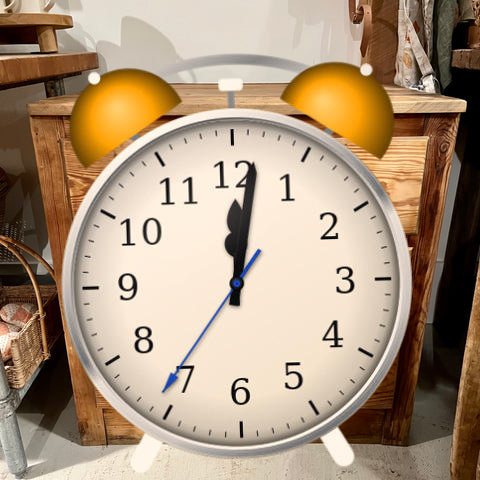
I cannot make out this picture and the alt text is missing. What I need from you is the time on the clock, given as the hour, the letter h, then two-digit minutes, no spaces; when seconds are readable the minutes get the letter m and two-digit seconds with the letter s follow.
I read 12h01m36s
